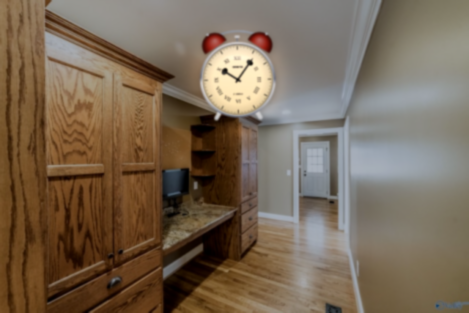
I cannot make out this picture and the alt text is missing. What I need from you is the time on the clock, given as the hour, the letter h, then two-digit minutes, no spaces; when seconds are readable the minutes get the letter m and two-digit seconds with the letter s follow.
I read 10h06
